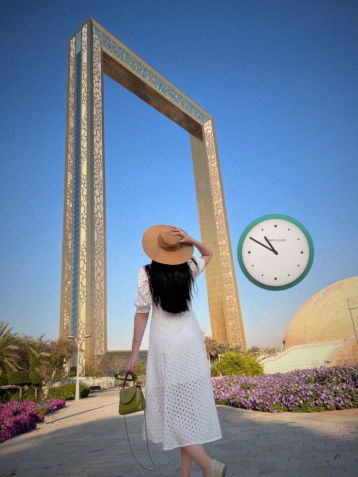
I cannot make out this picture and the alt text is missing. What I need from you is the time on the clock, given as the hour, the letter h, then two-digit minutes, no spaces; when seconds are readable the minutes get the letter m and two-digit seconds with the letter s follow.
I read 10h50
